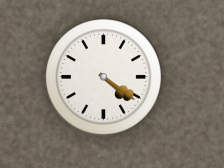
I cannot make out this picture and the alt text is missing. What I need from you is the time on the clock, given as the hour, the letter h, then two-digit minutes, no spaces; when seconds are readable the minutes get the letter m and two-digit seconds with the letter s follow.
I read 4h21
